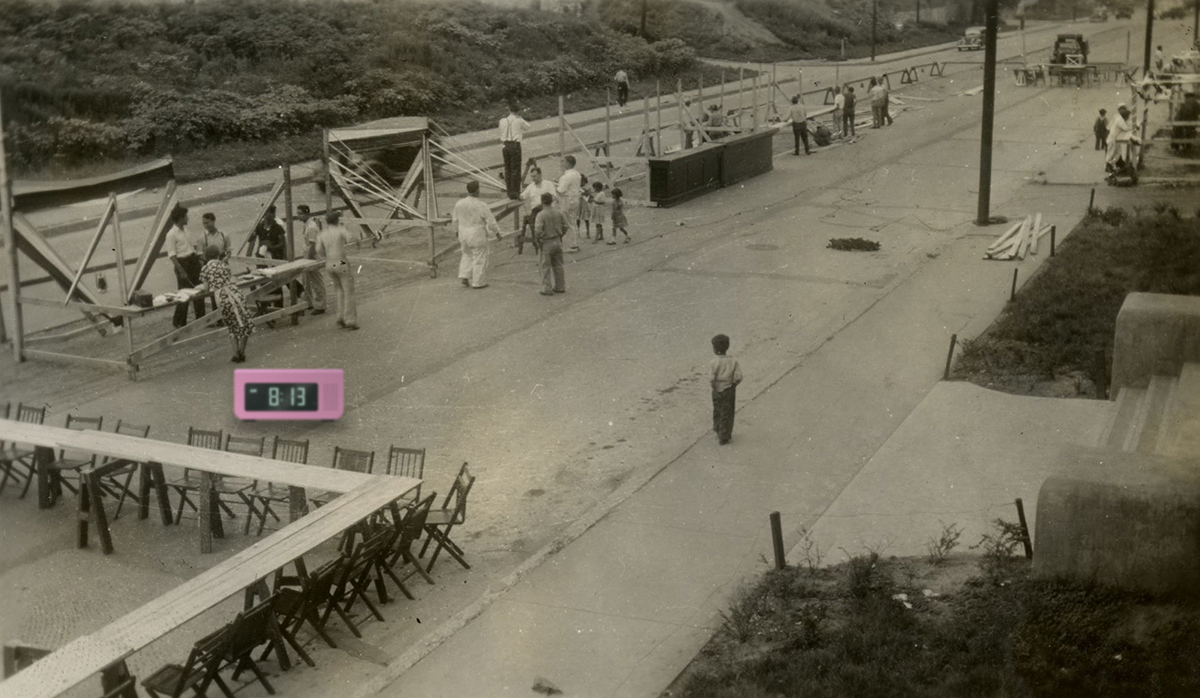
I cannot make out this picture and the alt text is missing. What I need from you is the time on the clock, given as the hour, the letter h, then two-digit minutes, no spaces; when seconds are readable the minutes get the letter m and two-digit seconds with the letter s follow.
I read 8h13
